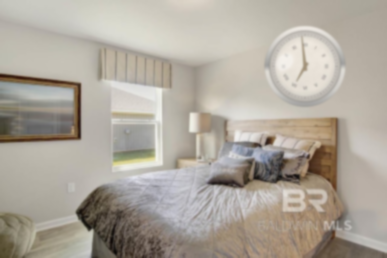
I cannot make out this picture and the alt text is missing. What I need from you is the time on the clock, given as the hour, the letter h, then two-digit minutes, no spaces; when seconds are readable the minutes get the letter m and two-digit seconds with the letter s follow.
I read 6h59
